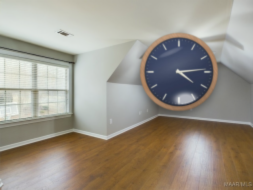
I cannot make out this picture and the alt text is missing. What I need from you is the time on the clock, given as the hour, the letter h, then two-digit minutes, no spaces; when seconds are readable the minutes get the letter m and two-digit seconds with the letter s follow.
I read 4h14
